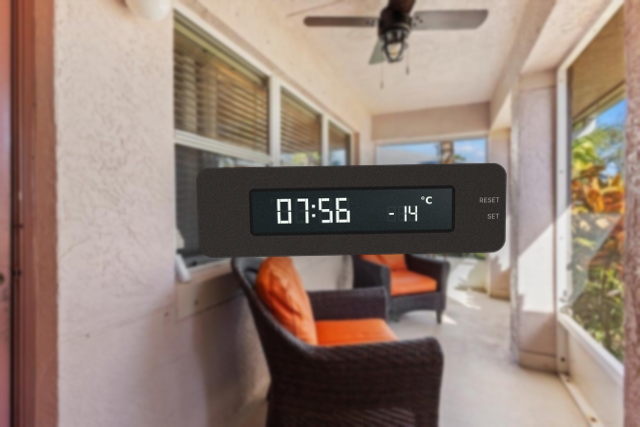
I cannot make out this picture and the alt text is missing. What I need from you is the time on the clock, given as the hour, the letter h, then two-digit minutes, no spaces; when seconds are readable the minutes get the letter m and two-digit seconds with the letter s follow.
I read 7h56
